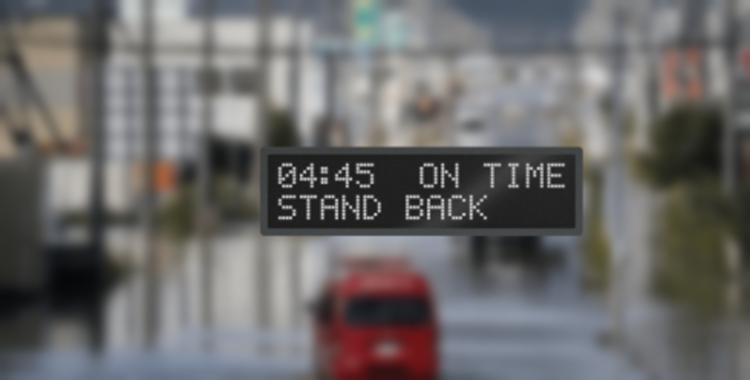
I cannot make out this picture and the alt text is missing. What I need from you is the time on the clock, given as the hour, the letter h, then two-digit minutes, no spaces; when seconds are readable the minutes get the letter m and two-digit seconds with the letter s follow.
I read 4h45
